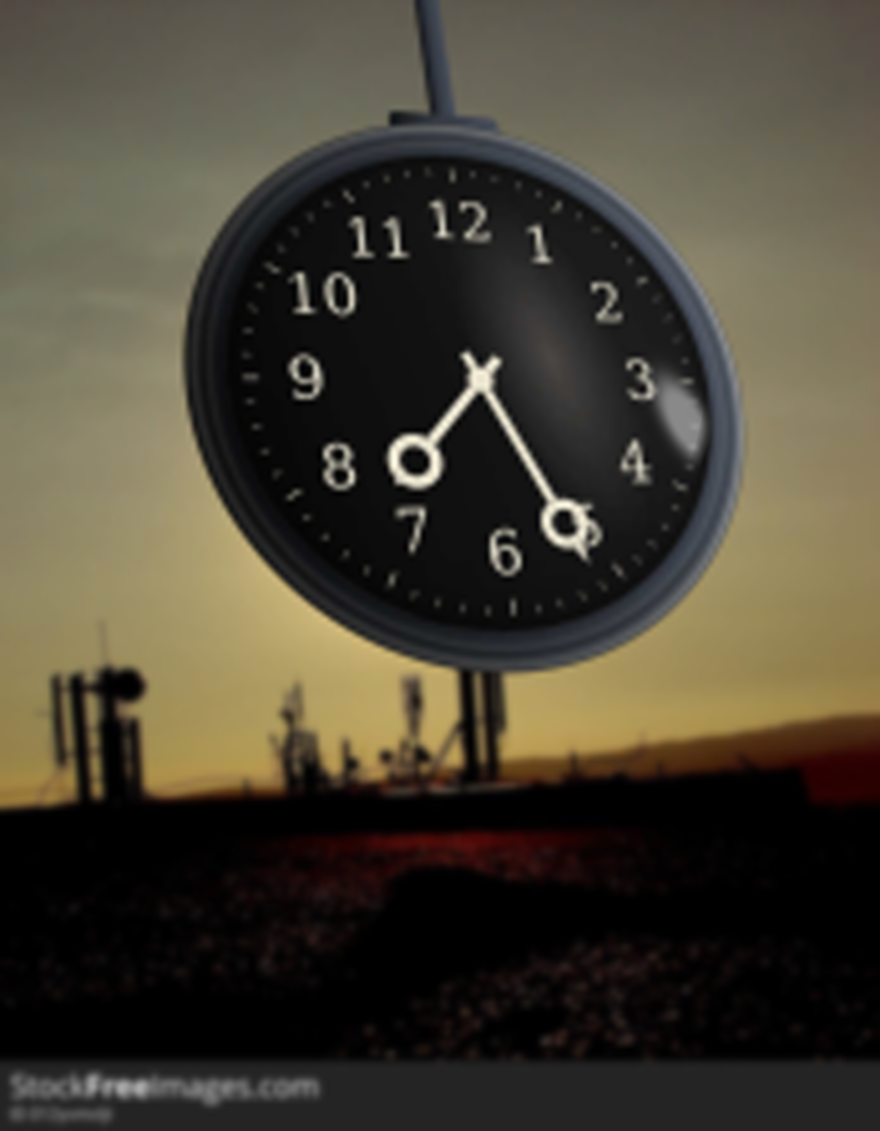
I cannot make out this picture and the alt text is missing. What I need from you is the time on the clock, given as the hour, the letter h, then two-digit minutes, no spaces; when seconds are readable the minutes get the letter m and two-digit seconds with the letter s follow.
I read 7h26
